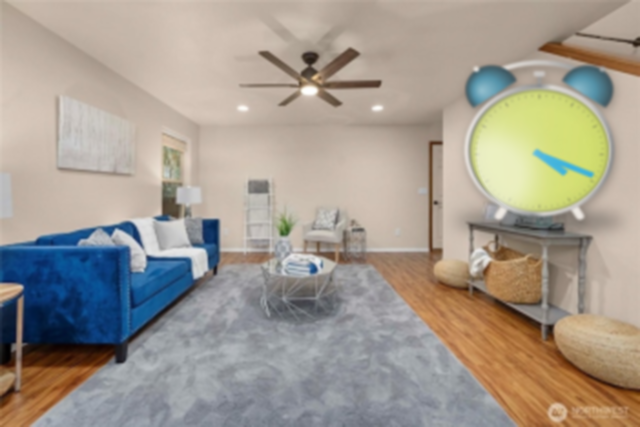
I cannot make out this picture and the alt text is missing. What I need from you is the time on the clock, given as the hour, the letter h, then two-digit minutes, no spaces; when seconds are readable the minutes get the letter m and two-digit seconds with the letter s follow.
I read 4h19
